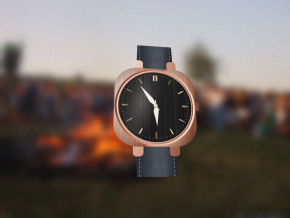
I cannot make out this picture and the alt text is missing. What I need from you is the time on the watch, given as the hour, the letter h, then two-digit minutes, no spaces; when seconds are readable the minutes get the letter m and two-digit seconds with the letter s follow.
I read 5h54
